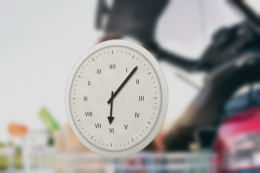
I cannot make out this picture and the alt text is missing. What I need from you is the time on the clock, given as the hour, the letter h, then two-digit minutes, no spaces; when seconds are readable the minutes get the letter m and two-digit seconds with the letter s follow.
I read 6h07
